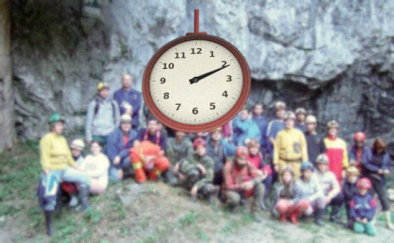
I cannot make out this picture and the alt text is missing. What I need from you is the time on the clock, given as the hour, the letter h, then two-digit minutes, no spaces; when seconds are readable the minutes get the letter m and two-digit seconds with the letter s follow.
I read 2h11
